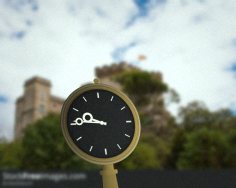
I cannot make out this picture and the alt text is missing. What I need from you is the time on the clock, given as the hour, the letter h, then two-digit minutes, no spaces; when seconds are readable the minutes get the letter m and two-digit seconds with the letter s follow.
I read 9h46
